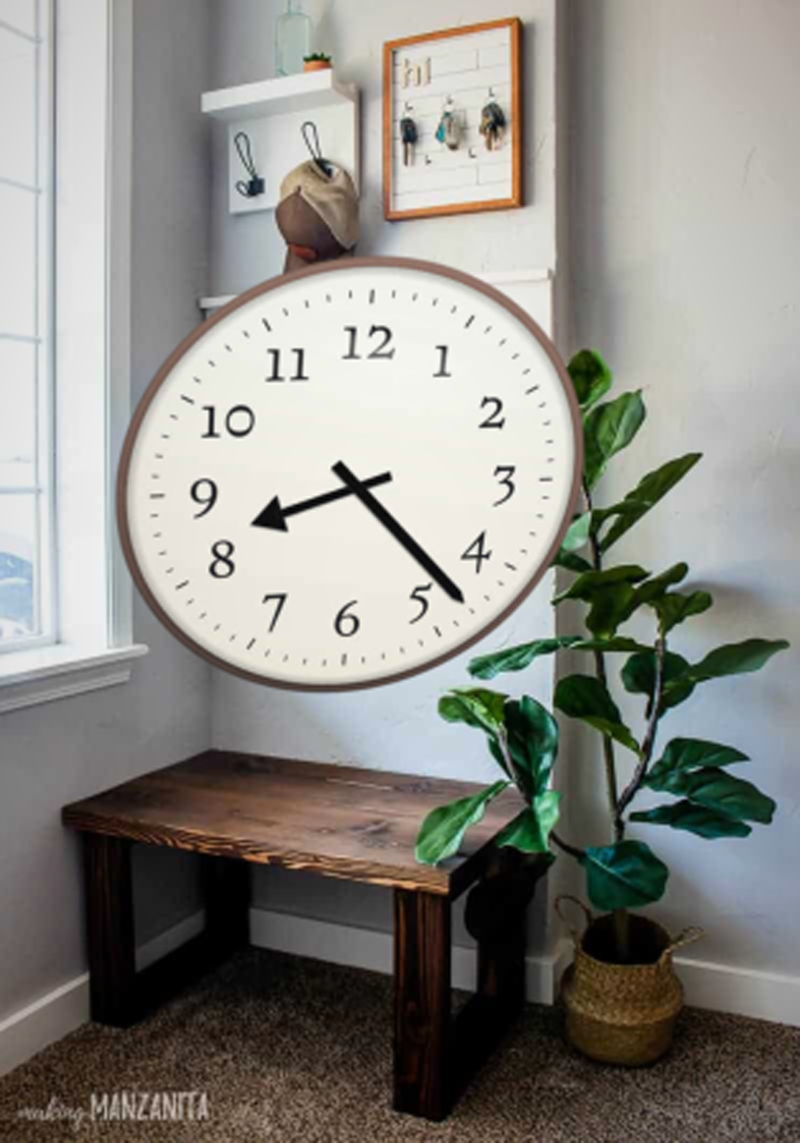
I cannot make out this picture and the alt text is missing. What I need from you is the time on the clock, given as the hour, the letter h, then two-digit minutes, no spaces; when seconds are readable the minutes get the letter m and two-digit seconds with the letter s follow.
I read 8h23
